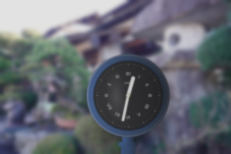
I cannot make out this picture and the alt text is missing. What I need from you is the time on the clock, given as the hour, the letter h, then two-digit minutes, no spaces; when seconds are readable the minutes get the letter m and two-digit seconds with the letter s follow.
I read 12h32
